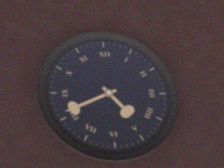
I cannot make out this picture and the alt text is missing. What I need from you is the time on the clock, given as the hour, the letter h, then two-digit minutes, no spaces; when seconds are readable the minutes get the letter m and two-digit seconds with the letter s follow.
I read 4h41
